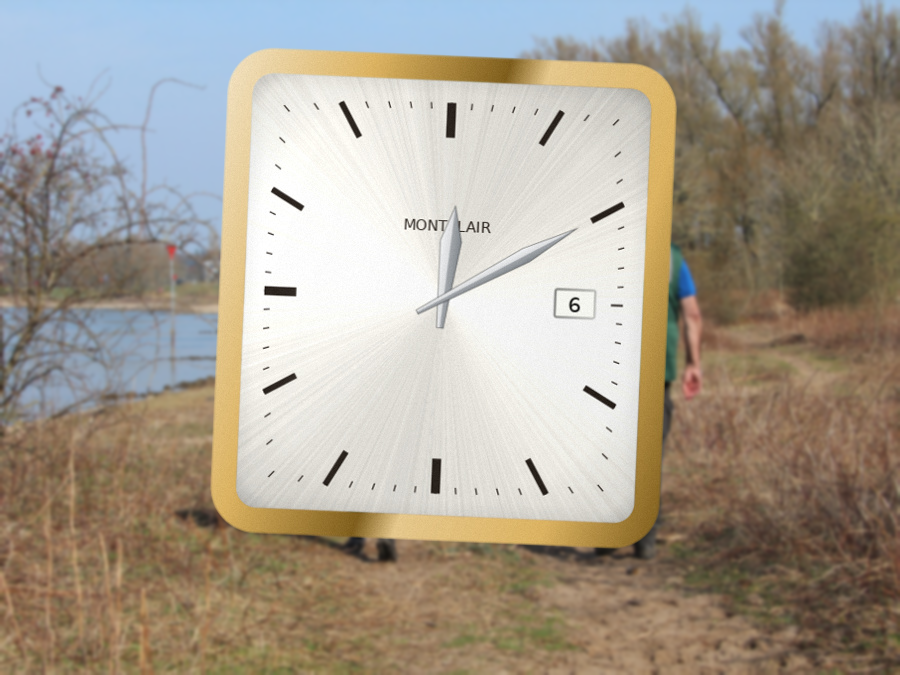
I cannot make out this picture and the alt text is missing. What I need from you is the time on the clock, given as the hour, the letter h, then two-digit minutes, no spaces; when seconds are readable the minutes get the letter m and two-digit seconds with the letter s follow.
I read 12h10
